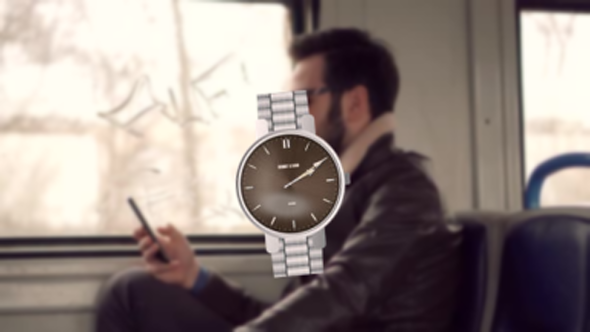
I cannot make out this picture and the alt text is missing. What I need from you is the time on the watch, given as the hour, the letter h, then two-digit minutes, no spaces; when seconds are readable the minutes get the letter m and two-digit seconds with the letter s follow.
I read 2h10
